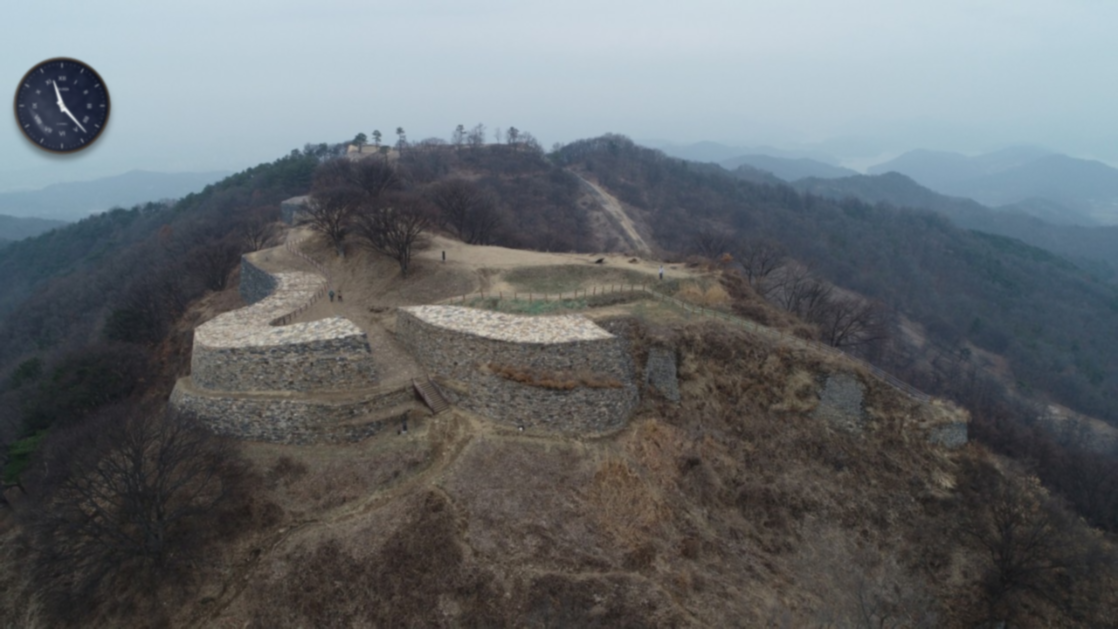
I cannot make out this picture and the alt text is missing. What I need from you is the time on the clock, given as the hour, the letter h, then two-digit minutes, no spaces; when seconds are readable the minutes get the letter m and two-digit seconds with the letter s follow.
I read 11h23
